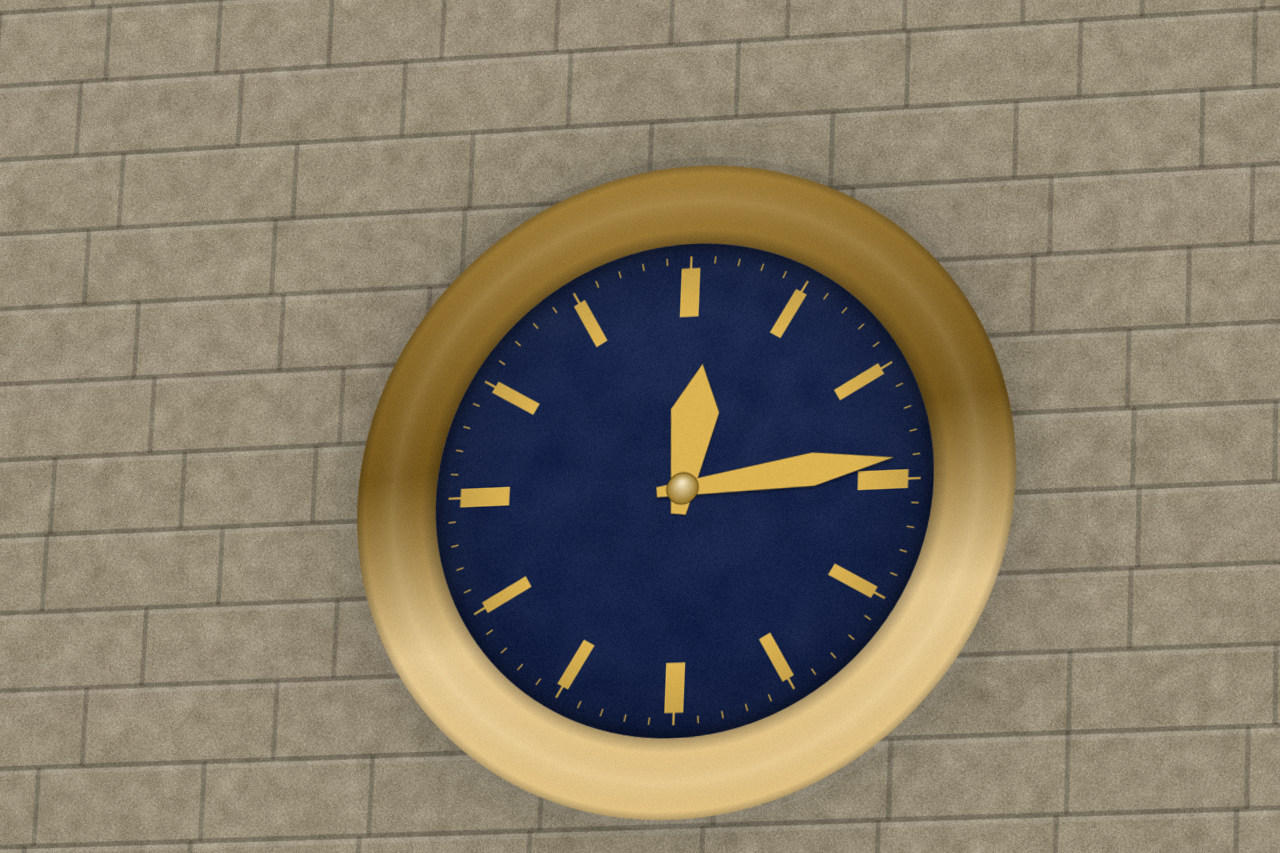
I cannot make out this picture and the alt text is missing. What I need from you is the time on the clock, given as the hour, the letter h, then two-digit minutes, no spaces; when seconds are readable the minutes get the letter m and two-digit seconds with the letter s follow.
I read 12h14
